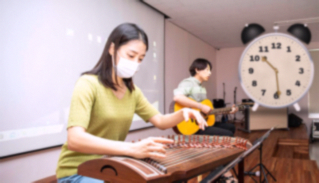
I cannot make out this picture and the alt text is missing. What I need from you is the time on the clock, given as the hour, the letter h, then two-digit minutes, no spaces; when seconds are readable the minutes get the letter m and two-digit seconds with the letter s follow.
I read 10h29
